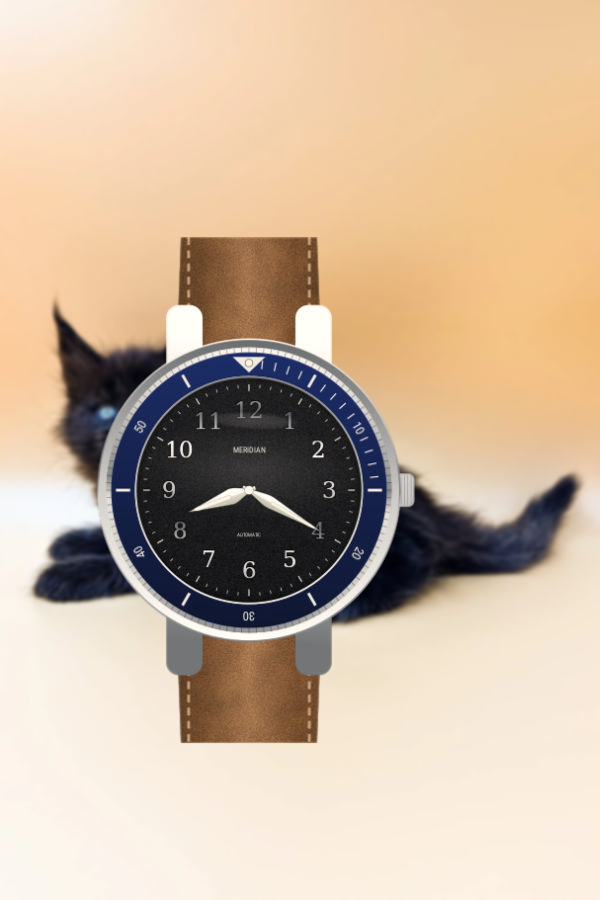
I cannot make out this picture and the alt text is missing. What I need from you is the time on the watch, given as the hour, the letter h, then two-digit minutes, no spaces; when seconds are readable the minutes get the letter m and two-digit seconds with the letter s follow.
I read 8h20
